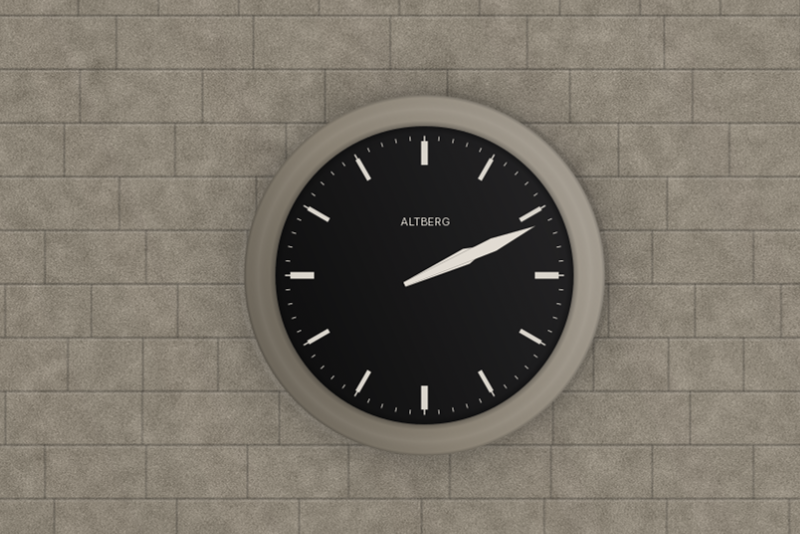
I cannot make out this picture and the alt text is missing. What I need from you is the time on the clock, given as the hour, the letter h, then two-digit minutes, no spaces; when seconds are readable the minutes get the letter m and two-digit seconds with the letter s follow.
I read 2h11
